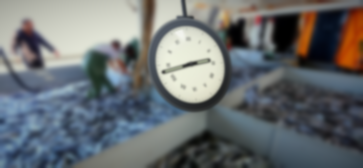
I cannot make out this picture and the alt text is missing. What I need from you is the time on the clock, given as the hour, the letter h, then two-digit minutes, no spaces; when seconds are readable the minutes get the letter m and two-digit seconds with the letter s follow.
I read 2h43
